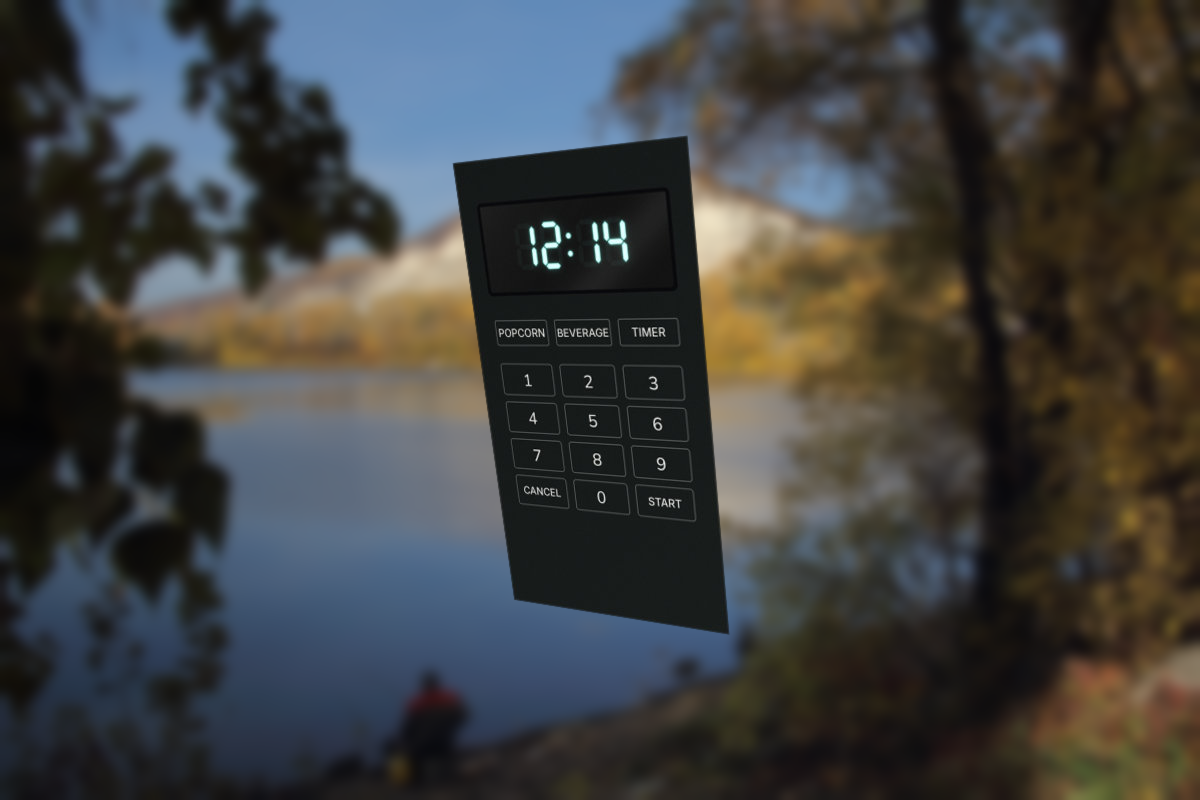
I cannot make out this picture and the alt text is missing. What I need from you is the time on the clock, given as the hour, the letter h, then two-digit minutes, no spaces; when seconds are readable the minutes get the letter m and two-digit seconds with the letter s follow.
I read 12h14
